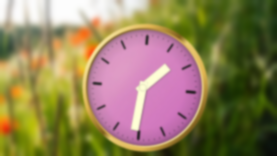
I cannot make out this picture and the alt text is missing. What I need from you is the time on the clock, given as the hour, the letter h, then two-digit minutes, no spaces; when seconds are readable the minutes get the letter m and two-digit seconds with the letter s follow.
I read 1h31
